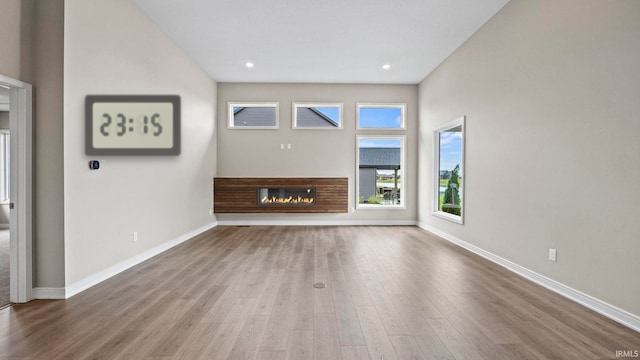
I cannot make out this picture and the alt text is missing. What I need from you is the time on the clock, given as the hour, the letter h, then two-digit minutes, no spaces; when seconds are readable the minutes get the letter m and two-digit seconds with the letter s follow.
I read 23h15
